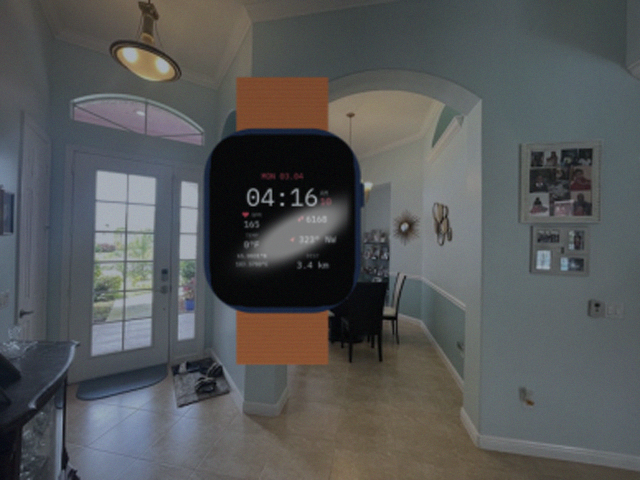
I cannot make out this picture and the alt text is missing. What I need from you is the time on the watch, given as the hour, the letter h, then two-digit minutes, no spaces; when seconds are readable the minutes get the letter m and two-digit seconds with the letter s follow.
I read 4h16
